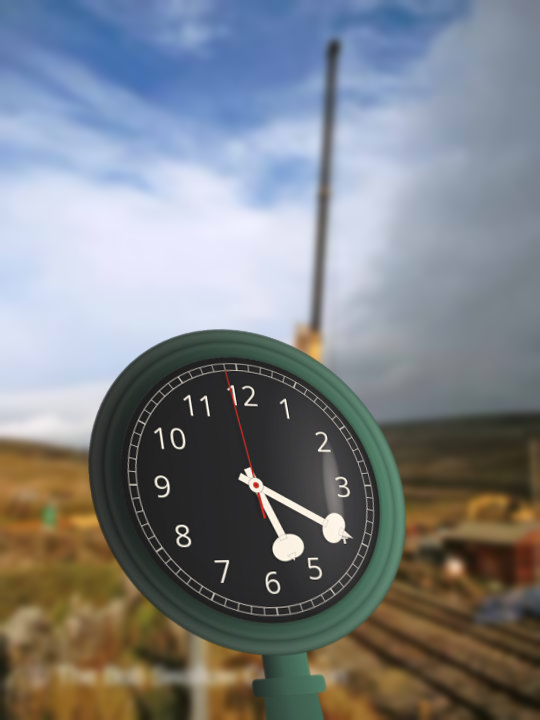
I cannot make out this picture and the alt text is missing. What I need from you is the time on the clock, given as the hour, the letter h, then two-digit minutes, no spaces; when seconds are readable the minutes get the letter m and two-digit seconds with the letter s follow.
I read 5h19m59s
